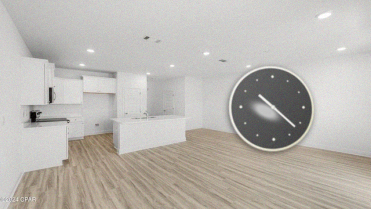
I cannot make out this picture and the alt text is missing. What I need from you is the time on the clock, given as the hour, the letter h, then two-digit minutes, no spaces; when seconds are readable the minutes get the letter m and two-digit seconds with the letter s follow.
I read 10h22
